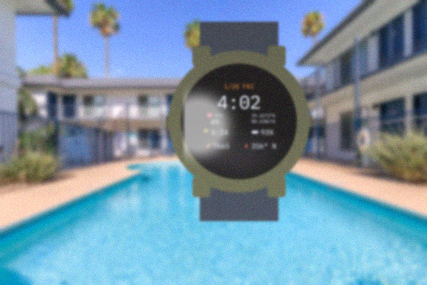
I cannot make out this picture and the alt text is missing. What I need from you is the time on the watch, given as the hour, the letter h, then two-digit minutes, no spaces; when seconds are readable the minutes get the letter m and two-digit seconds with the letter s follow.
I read 4h02
